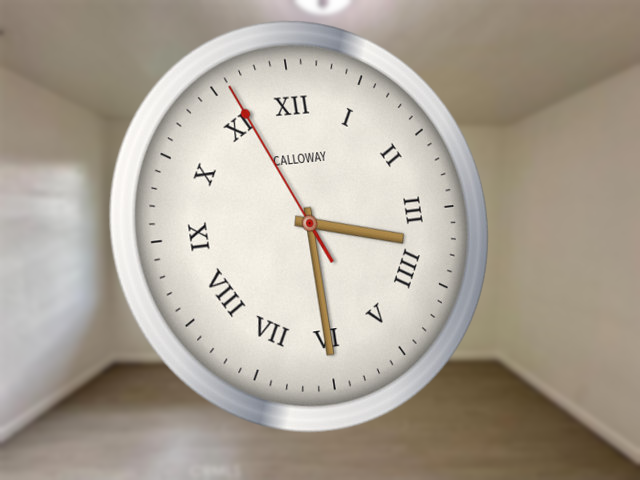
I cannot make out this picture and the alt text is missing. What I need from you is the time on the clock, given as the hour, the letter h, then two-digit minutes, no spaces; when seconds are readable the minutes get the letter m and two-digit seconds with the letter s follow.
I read 3h29m56s
